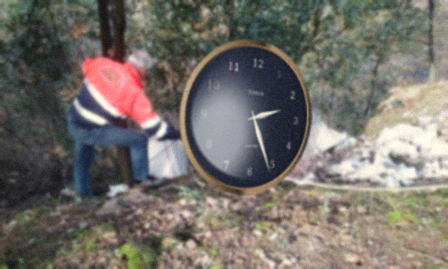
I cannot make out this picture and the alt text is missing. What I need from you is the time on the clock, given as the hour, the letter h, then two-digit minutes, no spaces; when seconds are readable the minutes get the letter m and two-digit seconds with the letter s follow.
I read 2h26
